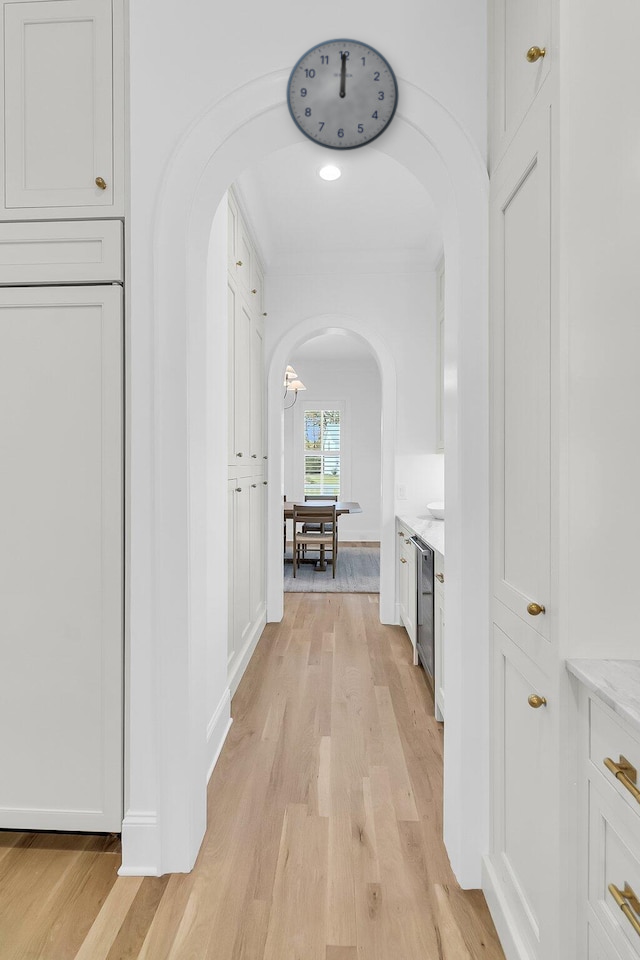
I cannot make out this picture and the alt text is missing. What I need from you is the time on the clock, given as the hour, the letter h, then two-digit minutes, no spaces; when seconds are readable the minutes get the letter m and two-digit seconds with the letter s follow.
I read 12h00
